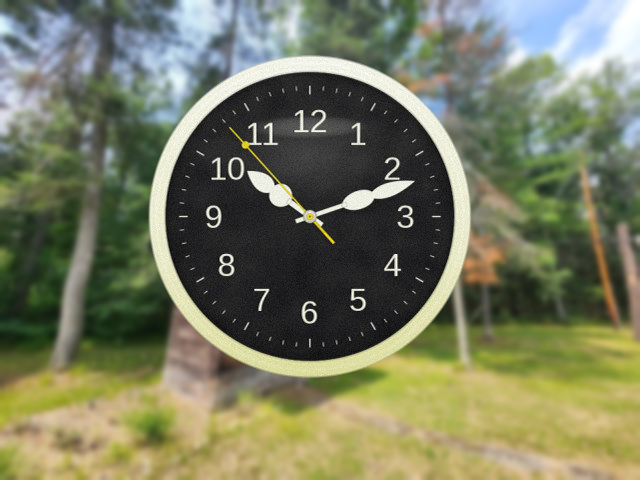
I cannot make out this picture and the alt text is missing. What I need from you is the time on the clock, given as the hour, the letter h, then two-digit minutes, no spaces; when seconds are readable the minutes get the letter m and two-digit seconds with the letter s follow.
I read 10h11m53s
